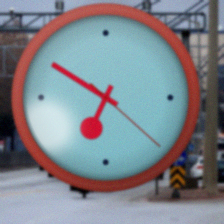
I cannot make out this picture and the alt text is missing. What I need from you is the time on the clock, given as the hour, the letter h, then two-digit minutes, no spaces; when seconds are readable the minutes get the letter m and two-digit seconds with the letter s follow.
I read 6h50m22s
